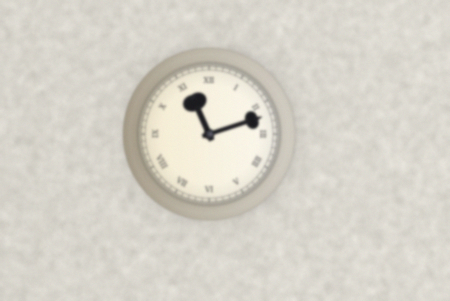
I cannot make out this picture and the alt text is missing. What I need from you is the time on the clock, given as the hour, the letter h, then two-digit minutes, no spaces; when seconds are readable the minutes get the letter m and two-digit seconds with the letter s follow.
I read 11h12
